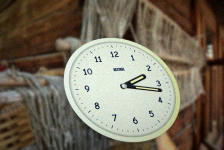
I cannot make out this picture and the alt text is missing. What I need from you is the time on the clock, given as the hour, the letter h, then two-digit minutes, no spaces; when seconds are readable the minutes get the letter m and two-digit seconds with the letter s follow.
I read 2h17
